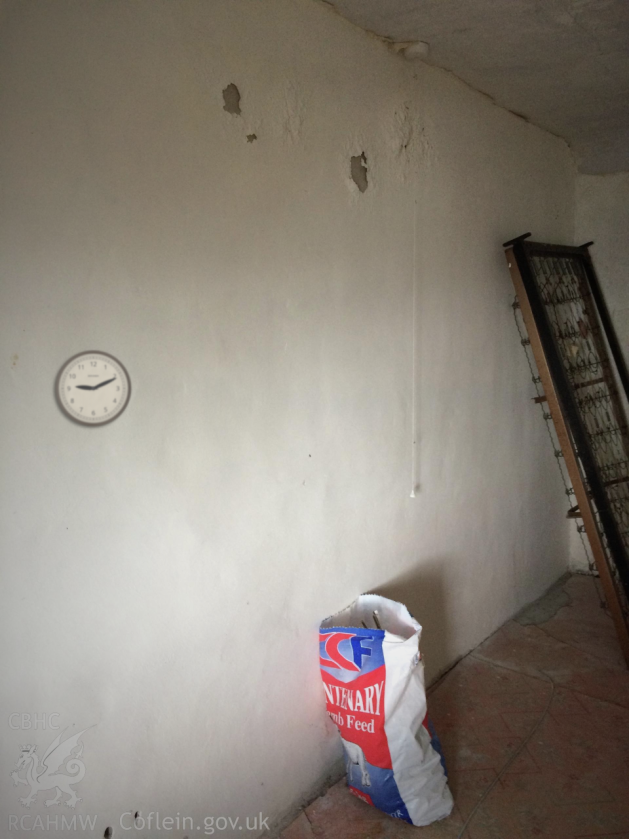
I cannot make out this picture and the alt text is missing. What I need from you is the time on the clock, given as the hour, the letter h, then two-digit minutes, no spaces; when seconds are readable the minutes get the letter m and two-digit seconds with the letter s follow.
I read 9h11
